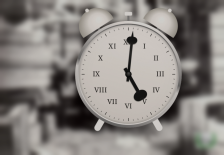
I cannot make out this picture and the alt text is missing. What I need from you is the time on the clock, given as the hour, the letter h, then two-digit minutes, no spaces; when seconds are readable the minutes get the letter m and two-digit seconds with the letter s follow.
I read 5h01
